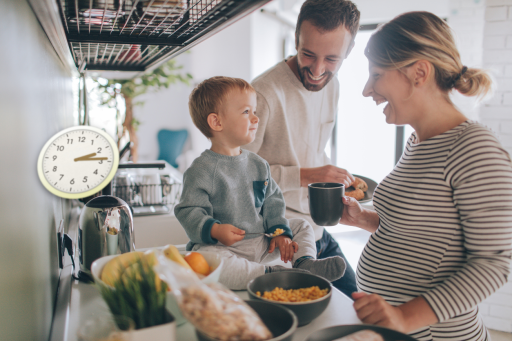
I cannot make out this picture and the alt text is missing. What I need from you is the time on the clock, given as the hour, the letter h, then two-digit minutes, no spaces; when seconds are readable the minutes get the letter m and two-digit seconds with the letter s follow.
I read 2h14
